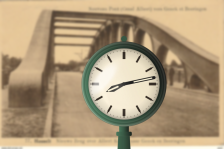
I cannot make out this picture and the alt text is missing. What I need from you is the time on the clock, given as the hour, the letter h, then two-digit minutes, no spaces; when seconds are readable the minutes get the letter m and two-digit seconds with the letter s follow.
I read 8h13
